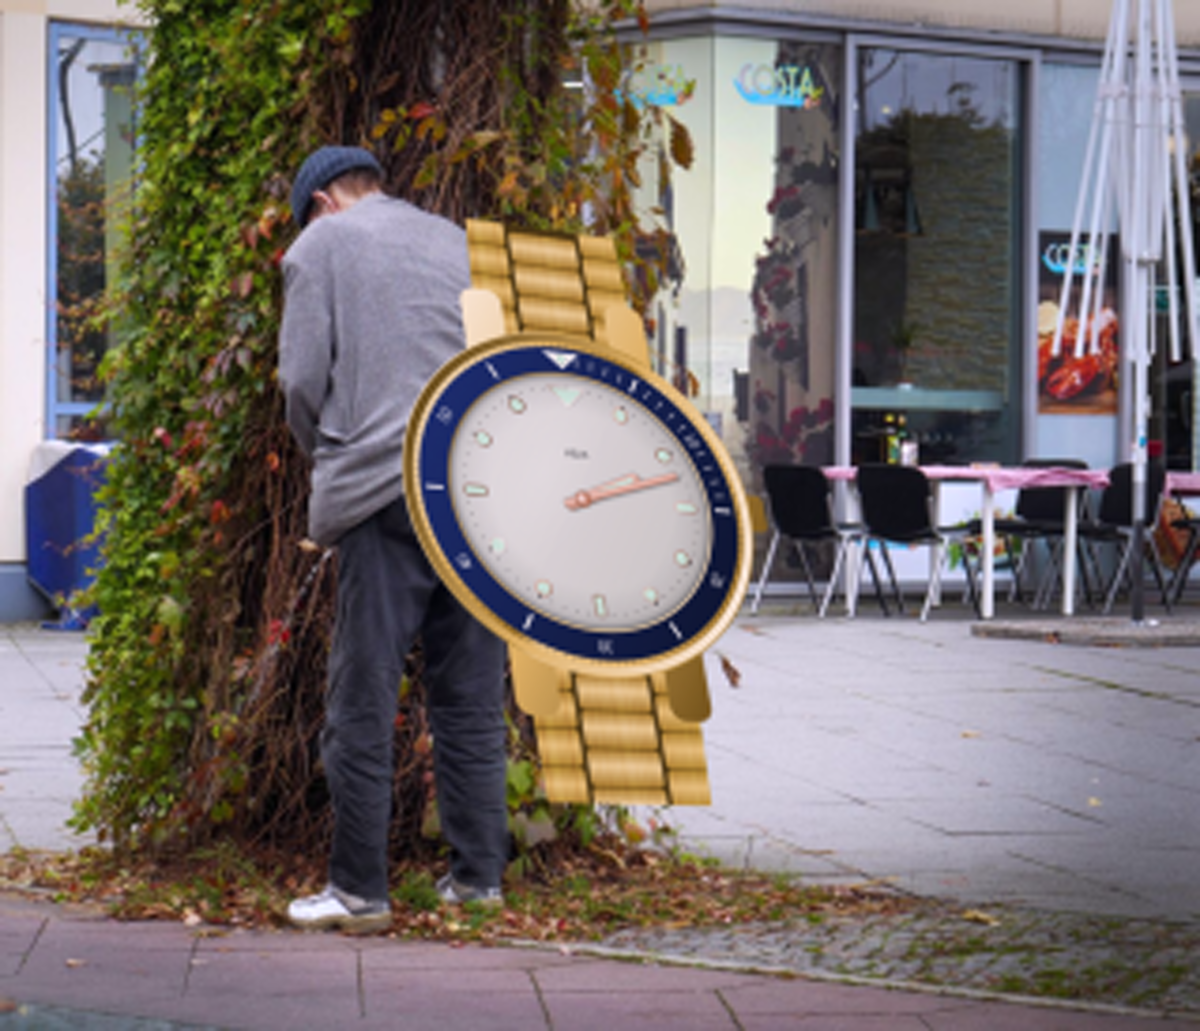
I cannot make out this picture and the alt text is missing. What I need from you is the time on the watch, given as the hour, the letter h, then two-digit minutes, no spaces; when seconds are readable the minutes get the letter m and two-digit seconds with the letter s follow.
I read 2h12
